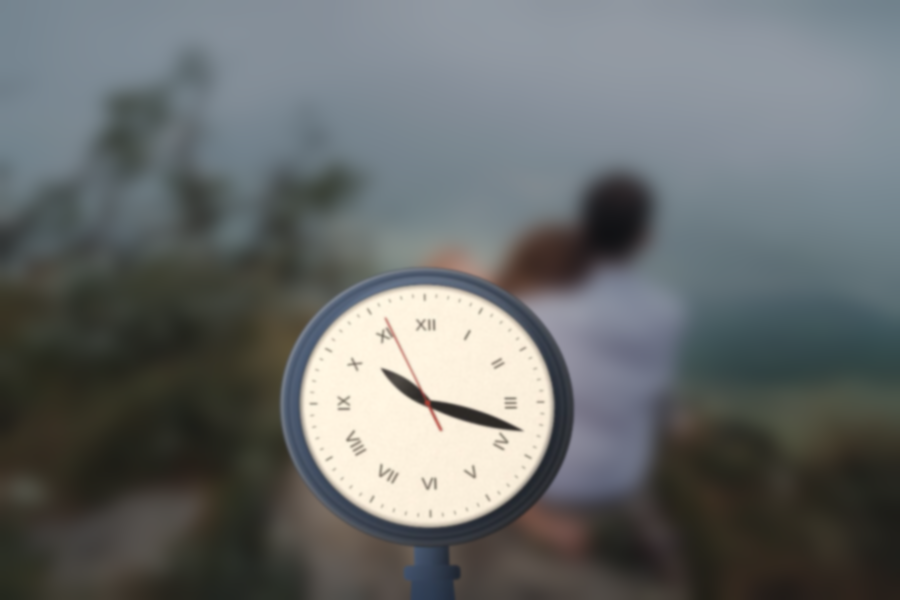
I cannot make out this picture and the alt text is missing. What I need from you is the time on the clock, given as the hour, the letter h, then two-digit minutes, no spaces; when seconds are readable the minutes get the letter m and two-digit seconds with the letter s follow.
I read 10h17m56s
